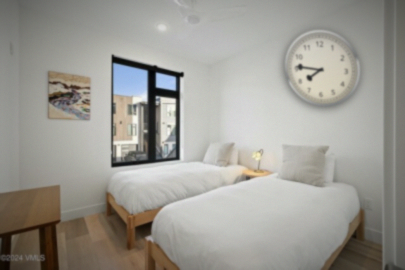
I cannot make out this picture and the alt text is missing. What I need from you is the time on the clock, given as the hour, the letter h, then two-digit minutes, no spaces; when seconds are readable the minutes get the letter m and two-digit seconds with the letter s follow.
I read 7h46
